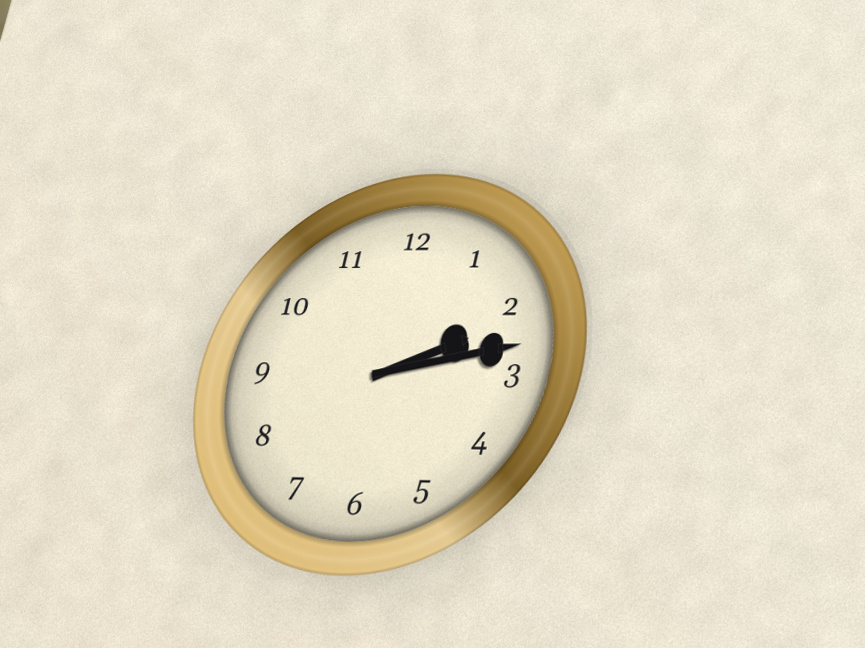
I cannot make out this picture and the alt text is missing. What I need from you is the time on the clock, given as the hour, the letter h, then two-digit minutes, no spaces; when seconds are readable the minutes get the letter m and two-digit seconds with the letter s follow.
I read 2h13
